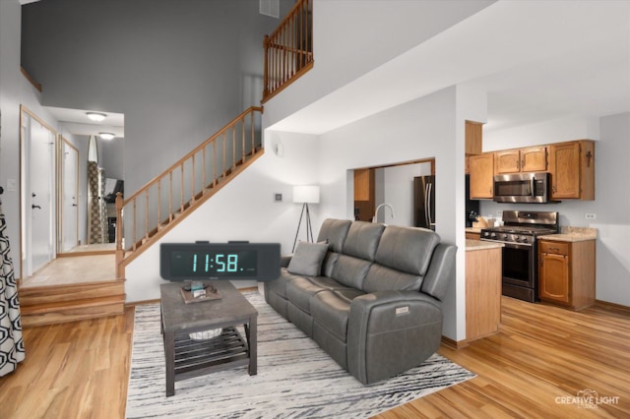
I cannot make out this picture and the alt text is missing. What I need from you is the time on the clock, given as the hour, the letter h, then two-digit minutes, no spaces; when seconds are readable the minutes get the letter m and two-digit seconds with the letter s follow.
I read 11h58
